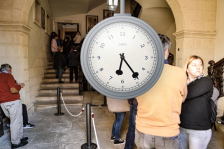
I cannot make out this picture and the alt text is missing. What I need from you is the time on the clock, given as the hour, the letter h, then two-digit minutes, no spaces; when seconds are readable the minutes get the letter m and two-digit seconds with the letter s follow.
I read 6h24
